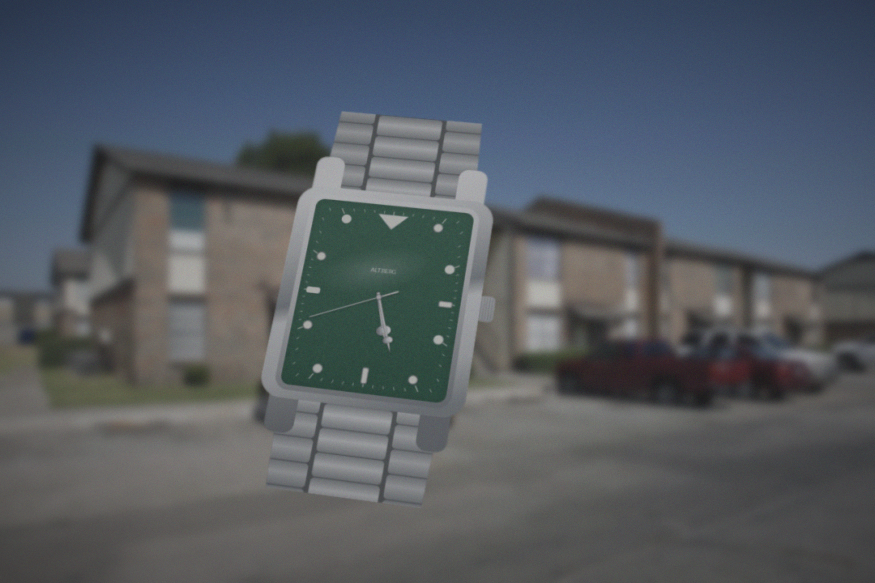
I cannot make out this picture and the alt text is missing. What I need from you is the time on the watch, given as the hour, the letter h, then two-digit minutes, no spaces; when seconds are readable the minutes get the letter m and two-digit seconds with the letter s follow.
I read 5h26m41s
